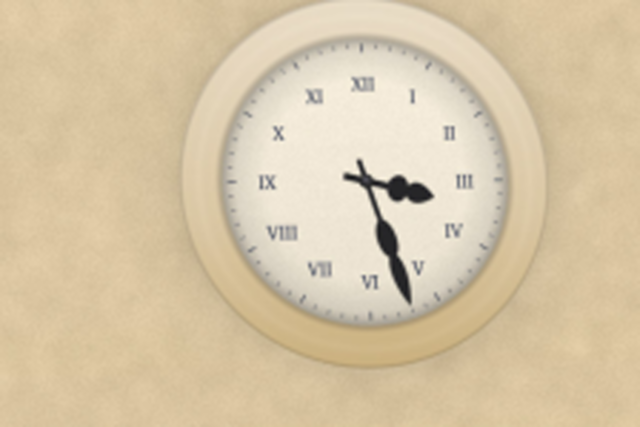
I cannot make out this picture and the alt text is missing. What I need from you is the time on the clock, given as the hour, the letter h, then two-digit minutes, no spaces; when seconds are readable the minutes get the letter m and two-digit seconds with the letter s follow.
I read 3h27
